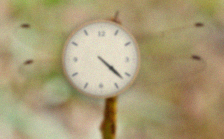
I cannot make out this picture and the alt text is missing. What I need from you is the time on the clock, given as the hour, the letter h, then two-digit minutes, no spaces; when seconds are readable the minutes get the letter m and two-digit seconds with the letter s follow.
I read 4h22
